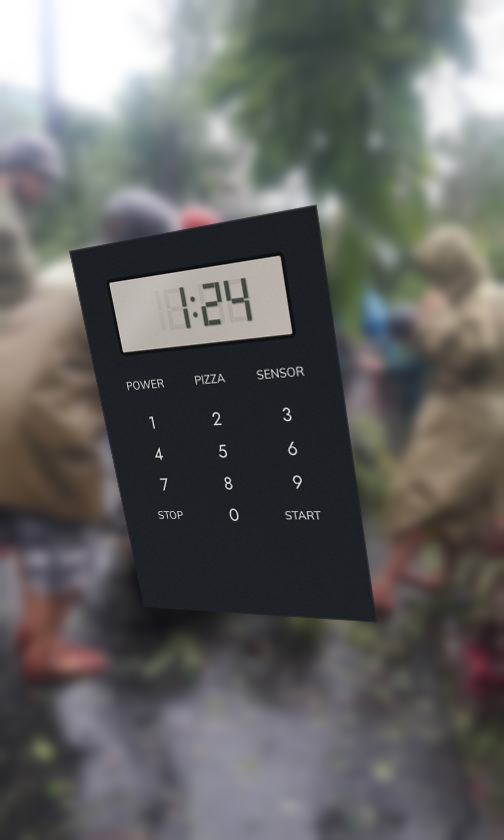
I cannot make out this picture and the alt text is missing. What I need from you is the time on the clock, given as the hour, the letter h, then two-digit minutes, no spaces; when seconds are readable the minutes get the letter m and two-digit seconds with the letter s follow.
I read 1h24
